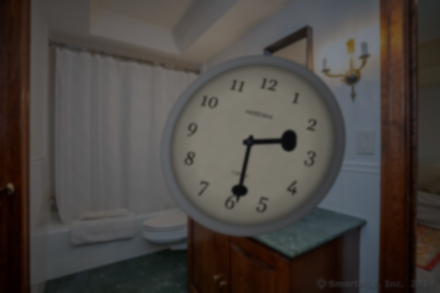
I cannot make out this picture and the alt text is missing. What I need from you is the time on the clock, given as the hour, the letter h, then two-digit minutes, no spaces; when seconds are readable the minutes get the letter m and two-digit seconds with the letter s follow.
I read 2h29
